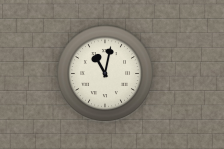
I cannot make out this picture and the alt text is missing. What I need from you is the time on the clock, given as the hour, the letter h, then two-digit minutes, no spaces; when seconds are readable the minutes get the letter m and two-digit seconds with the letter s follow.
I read 11h02
